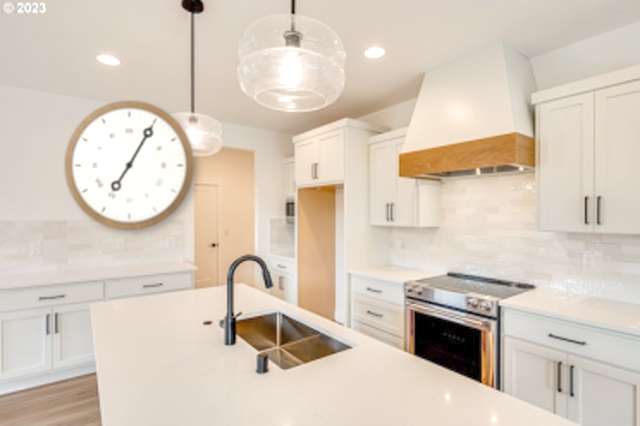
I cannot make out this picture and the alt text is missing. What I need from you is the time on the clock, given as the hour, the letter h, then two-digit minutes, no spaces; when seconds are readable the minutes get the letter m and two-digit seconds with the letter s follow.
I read 7h05
